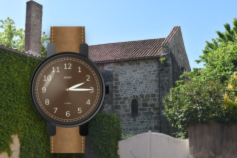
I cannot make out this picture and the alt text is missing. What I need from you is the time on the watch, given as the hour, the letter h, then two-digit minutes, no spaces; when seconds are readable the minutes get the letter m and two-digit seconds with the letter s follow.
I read 2h15
